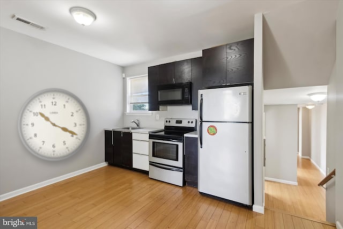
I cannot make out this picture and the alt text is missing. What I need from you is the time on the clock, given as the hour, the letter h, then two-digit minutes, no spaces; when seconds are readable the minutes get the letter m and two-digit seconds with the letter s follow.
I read 10h19
